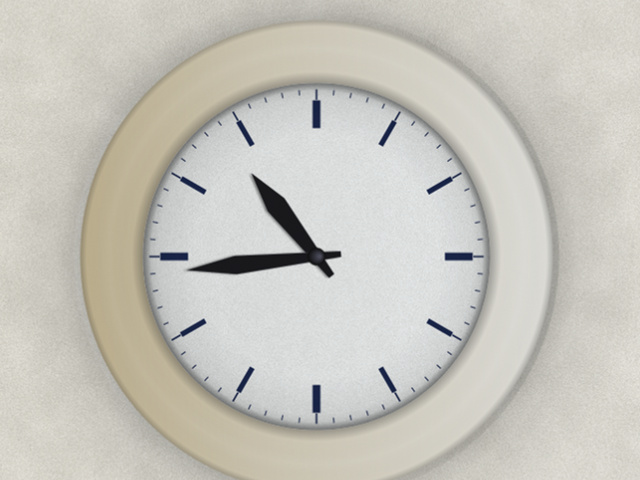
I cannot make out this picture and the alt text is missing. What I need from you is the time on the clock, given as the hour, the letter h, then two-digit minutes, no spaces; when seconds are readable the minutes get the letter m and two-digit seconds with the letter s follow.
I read 10h44
